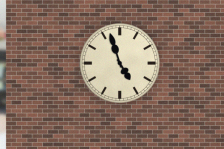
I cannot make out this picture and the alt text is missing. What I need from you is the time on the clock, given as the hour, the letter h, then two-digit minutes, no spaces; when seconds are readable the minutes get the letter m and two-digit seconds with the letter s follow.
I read 4h57
